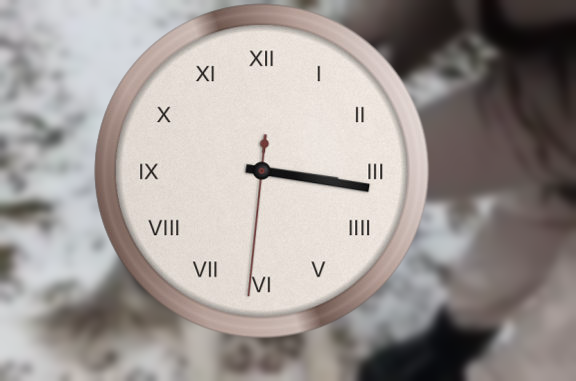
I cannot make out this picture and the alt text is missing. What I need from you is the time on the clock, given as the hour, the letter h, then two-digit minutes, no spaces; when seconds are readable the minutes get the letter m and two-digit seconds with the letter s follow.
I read 3h16m31s
